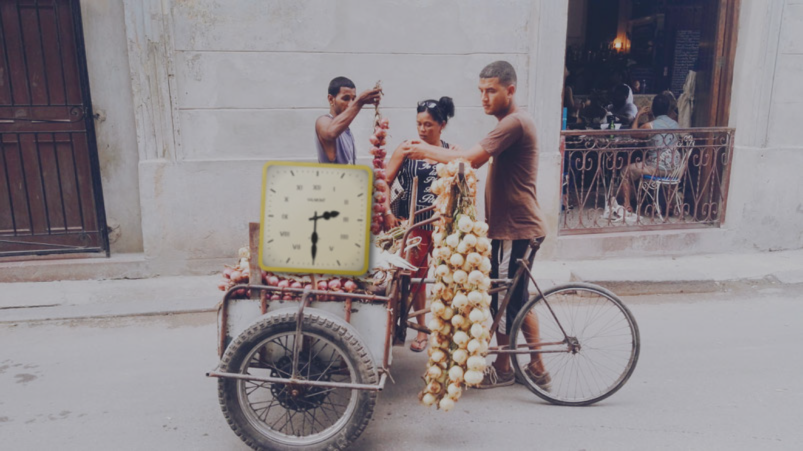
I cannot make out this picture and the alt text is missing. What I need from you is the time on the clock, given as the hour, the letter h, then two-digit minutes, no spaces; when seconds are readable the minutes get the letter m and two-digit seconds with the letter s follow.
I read 2h30
